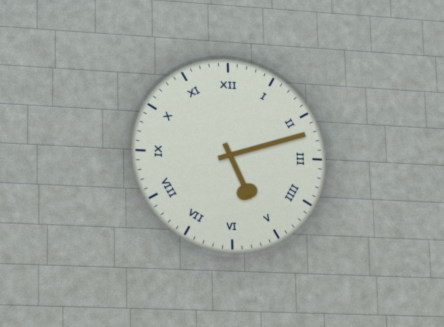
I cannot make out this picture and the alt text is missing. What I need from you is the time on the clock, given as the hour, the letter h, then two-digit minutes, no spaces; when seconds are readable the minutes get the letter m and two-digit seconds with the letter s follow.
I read 5h12
